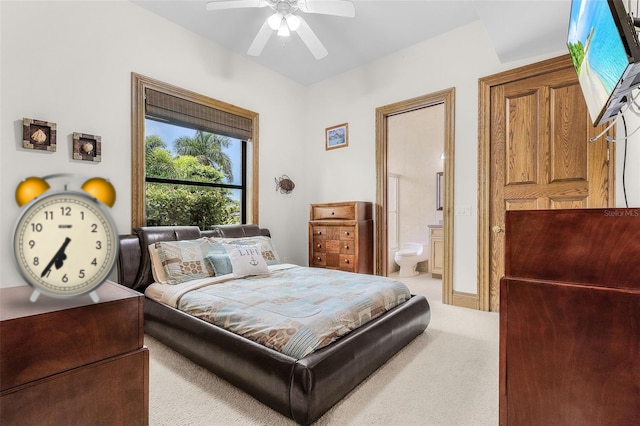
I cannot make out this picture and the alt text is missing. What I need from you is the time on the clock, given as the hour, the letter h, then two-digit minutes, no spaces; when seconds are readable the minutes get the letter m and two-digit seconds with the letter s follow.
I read 6h36
